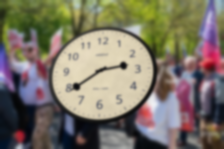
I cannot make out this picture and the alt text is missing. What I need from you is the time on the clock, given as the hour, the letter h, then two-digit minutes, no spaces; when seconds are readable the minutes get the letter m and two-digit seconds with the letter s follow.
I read 2h39
